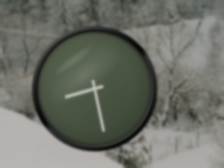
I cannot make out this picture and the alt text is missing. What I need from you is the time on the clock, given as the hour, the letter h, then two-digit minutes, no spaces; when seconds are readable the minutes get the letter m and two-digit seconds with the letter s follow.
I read 8h28
